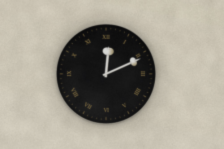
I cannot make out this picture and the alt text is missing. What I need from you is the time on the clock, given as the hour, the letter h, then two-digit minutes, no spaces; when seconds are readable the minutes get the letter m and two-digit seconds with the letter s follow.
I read 12h11
